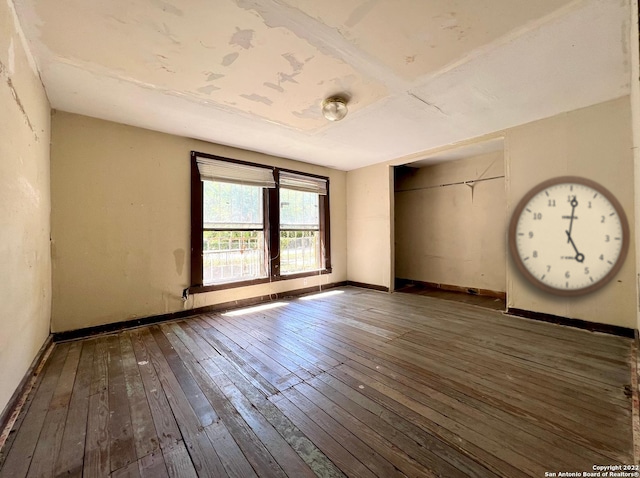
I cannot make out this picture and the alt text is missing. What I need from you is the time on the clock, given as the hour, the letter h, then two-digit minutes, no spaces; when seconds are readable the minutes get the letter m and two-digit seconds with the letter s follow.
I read 5h01
